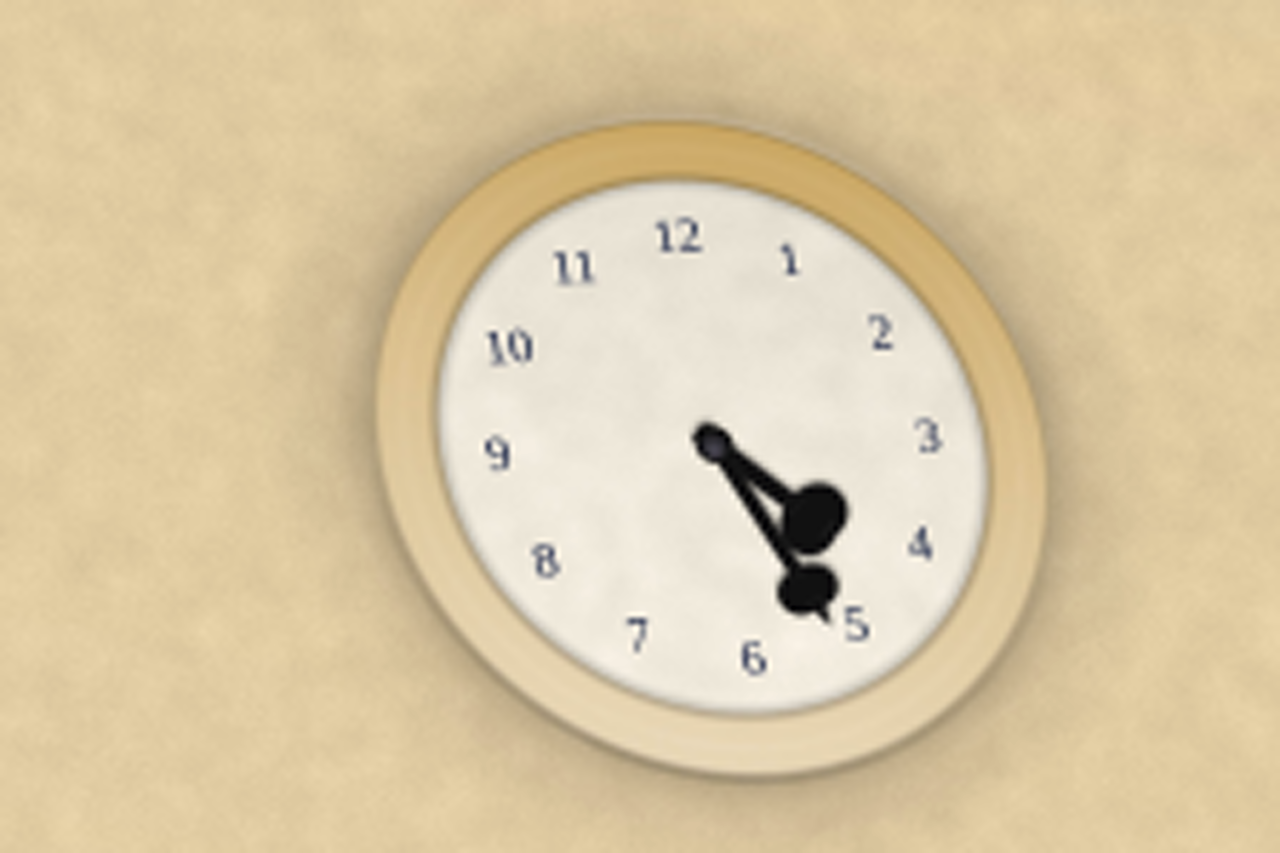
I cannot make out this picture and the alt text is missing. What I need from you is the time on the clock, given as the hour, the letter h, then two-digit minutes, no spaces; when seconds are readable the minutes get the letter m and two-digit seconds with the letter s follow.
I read 4h26
